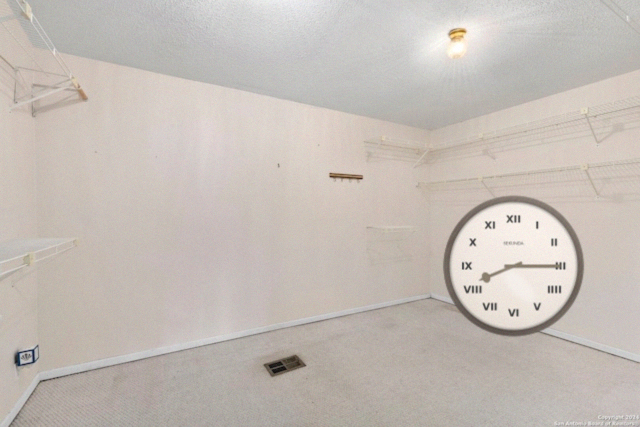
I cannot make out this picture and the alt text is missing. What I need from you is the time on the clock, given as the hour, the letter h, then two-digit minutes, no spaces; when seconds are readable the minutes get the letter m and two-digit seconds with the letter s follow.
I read 8h15
